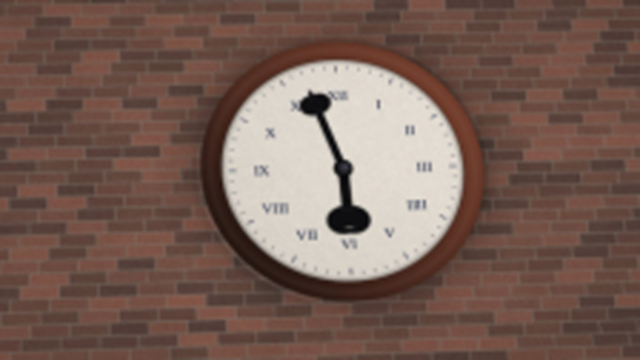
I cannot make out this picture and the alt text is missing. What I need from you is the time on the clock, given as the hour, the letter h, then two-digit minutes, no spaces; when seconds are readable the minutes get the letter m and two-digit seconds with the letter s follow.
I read 5h57
